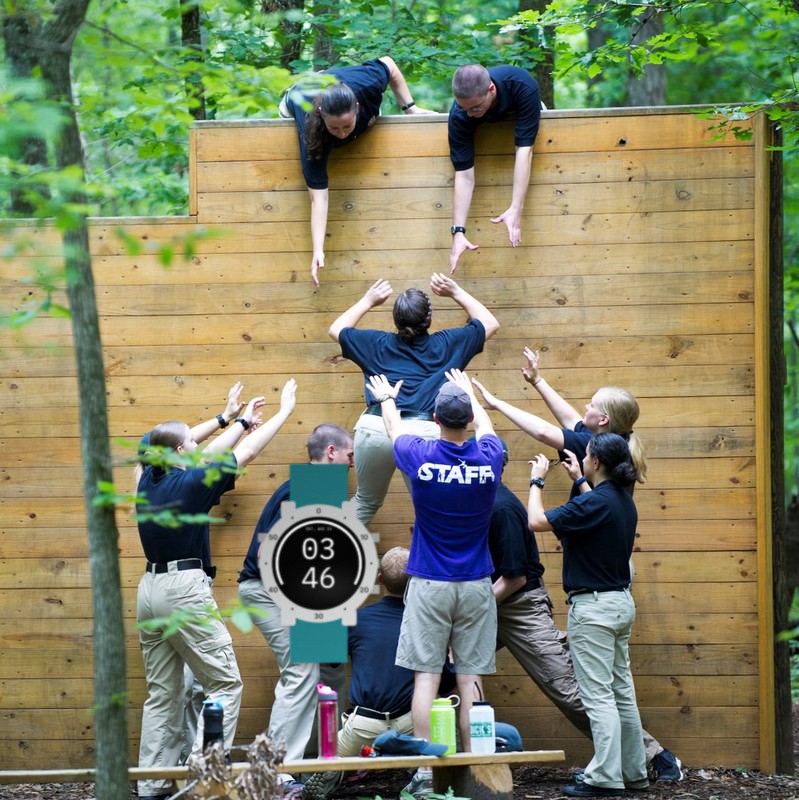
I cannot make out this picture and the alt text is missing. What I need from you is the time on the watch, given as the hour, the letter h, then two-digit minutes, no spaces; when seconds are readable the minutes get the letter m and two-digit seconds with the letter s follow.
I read 3h46
